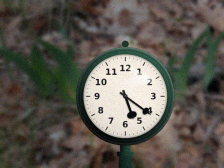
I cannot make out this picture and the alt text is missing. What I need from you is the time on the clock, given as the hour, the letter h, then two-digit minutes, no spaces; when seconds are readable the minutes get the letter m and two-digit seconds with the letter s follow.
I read 5h21
